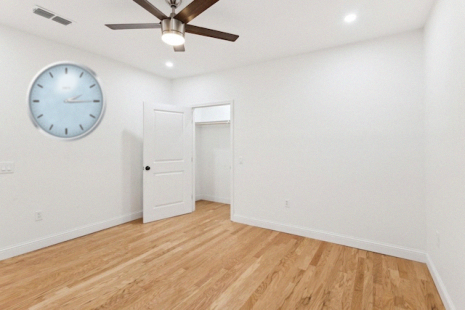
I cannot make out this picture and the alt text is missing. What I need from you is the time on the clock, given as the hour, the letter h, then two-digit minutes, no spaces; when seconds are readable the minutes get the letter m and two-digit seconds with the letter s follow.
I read 2h15
